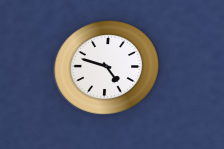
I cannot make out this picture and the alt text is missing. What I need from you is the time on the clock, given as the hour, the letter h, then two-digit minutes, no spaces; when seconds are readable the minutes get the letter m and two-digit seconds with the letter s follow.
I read 4h48
